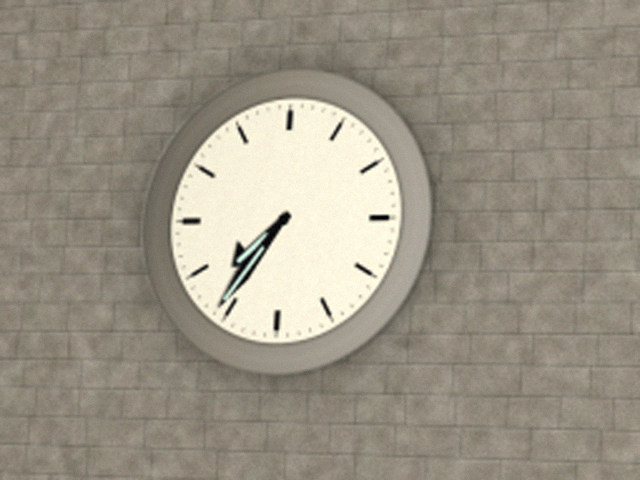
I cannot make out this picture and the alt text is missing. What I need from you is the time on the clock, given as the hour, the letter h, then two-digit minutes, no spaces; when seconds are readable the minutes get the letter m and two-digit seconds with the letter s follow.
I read 7h36
